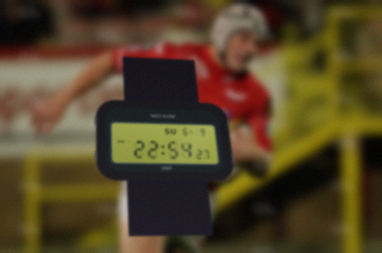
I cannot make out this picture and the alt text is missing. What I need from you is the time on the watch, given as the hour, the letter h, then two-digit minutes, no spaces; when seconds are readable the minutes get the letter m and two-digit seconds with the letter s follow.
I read 22h54
